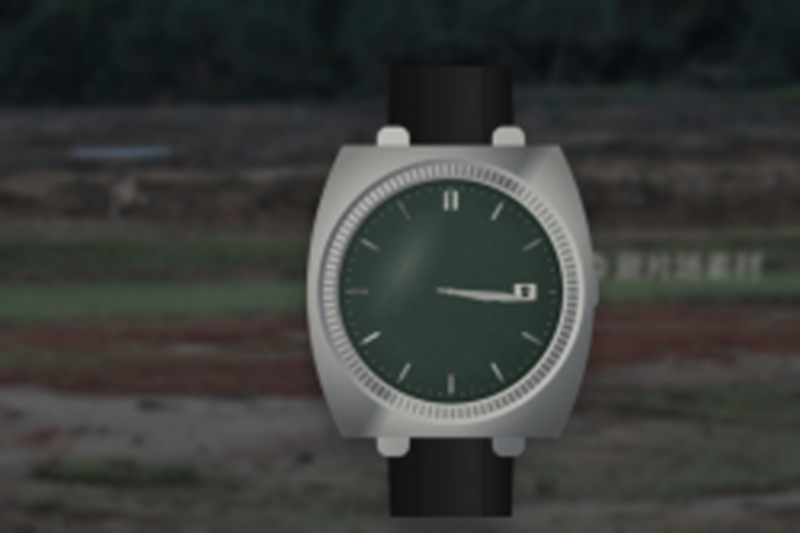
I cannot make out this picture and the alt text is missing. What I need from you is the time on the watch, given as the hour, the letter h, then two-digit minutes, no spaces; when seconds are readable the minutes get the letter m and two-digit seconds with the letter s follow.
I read 3h16
